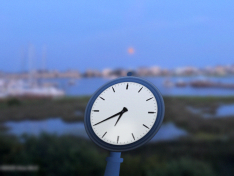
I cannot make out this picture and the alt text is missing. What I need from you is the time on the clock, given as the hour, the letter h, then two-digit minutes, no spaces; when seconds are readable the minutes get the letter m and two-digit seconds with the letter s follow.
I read 6h40
